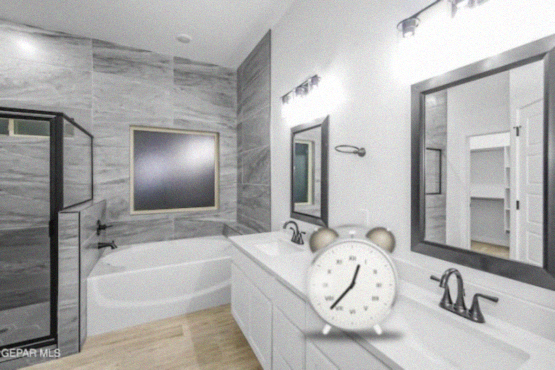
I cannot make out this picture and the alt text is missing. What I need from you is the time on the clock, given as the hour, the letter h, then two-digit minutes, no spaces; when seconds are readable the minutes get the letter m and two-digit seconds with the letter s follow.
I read 12h37
